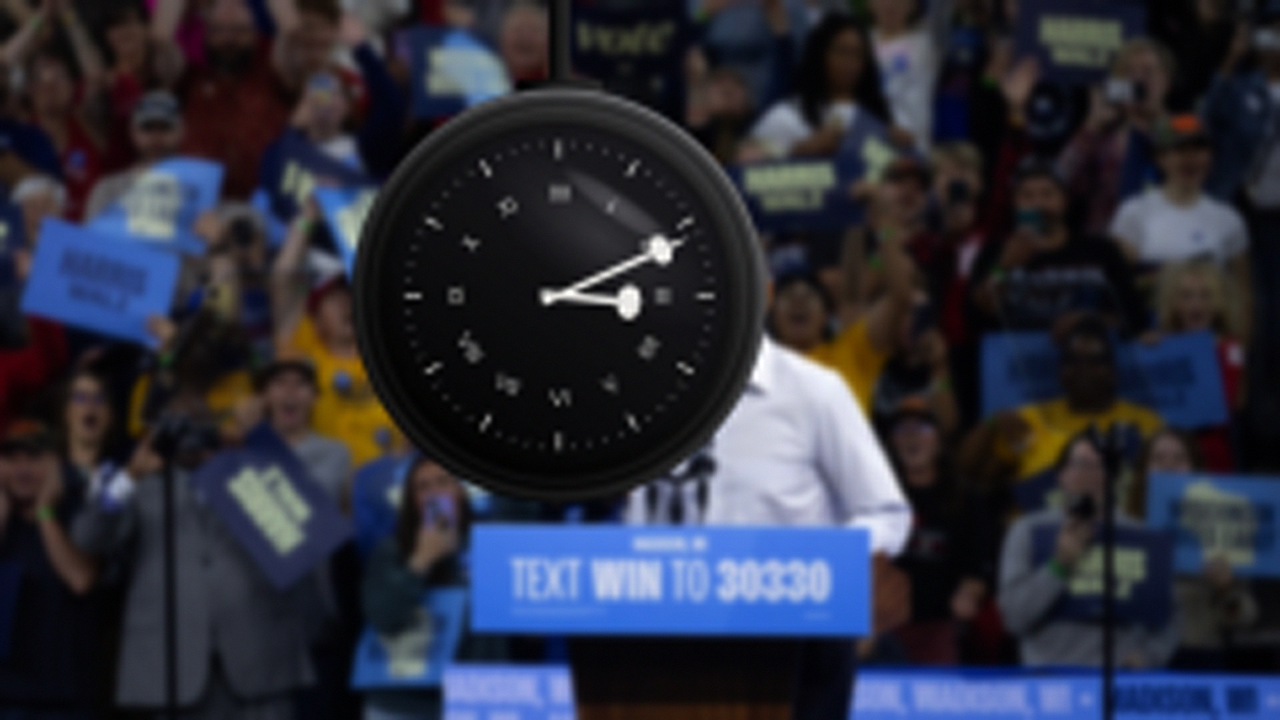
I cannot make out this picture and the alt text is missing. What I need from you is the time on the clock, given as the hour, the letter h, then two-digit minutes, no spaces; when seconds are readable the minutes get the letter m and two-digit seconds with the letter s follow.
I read 3h11
